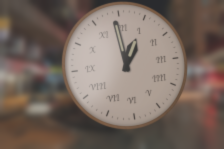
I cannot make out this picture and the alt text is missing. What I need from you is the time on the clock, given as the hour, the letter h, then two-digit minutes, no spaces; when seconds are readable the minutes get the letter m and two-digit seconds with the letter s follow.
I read 12h59
